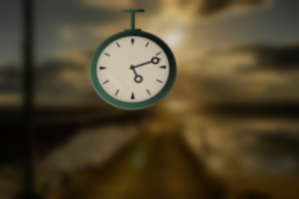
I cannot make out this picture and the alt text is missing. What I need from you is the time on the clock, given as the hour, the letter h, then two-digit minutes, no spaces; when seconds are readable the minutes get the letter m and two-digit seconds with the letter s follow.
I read 5h12
